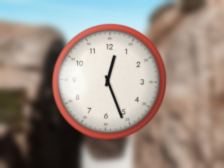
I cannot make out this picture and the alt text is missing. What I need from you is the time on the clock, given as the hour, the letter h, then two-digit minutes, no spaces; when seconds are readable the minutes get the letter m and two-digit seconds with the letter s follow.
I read 12h26
